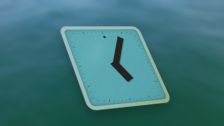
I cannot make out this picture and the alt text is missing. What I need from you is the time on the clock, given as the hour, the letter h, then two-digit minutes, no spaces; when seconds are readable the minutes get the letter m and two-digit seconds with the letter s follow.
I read 5h05
